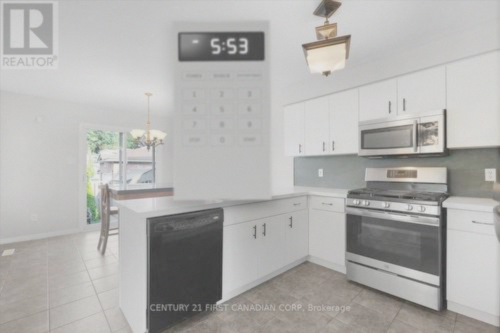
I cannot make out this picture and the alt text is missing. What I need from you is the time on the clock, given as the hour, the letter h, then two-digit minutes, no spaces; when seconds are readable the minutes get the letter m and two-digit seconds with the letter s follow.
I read 5h53
